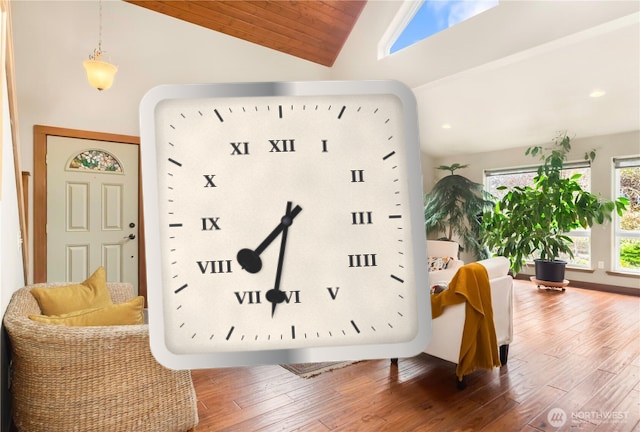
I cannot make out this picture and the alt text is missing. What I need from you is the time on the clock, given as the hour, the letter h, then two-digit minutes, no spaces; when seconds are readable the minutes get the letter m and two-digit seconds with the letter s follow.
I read 7h32
